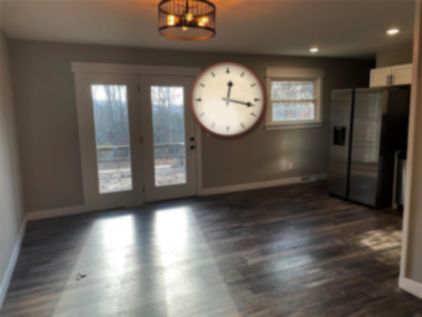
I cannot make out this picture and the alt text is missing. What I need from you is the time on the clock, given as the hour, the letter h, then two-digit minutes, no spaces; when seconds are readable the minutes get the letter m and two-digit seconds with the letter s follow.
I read 12h17
